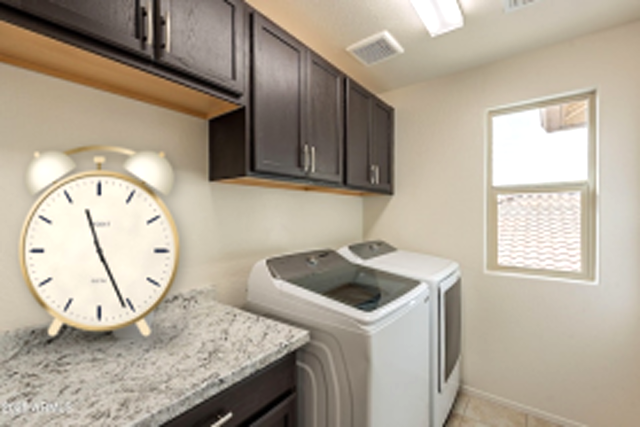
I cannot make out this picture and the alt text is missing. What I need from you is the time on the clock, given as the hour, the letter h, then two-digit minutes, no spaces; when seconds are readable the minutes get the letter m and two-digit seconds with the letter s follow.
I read 11h26
